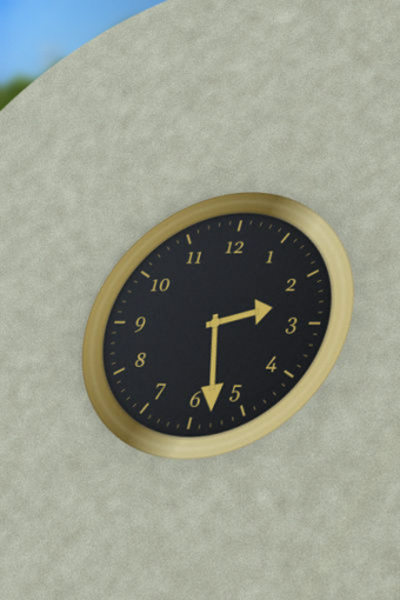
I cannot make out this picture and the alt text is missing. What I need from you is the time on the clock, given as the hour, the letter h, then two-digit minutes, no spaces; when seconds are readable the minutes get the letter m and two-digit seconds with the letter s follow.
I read 2h28
